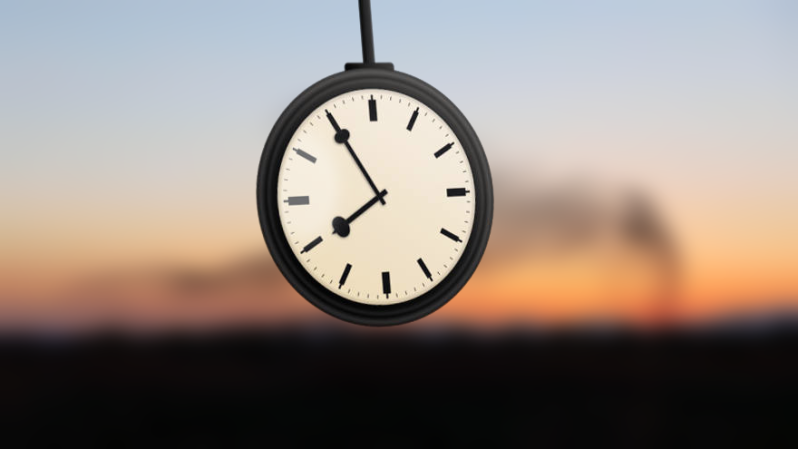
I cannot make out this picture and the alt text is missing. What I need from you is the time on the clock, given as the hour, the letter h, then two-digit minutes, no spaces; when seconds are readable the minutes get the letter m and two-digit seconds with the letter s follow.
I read 7h55
